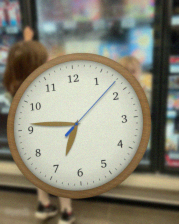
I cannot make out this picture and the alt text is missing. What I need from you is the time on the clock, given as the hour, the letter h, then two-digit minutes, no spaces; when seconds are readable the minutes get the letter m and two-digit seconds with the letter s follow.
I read 6h46m08s
